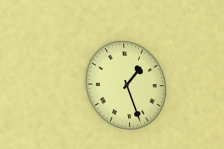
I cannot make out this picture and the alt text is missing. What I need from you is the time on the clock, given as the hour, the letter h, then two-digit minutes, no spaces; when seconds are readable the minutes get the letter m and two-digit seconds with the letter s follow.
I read 1h27
